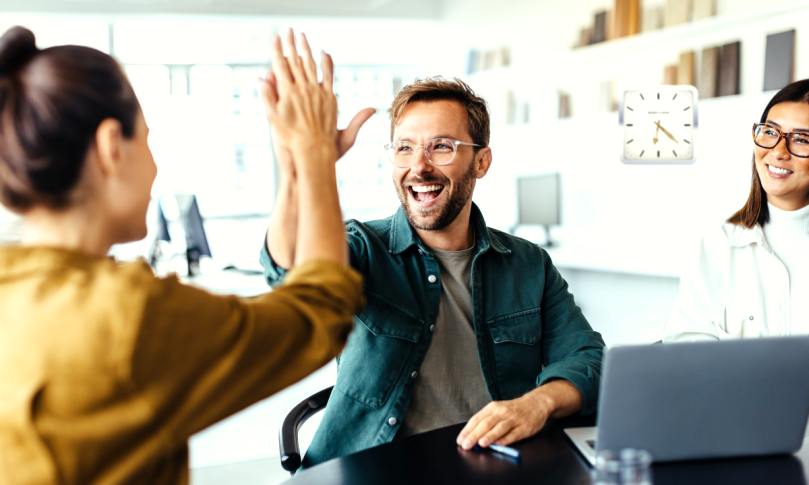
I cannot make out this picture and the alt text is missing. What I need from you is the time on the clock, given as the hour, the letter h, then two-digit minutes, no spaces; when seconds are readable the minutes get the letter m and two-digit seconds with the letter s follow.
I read 6h22
